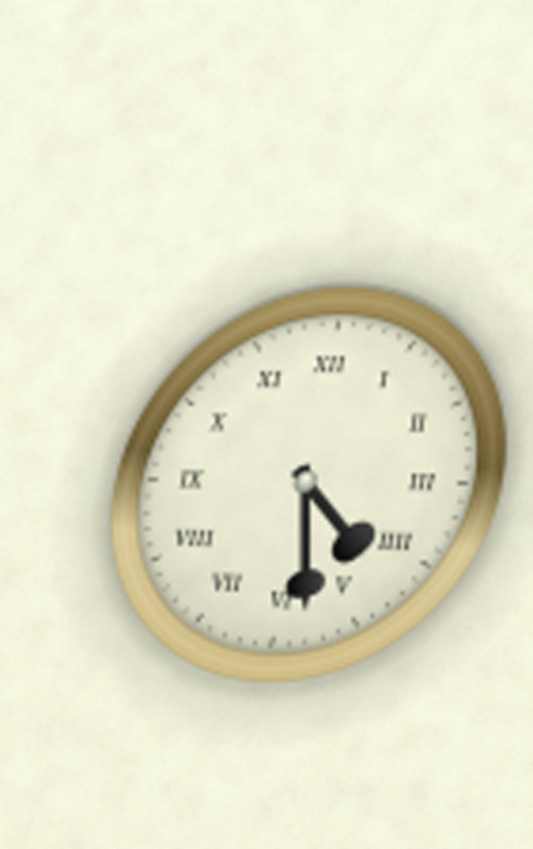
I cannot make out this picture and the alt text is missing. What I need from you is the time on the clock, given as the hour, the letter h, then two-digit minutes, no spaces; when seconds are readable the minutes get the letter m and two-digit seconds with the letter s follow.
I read 4h28
